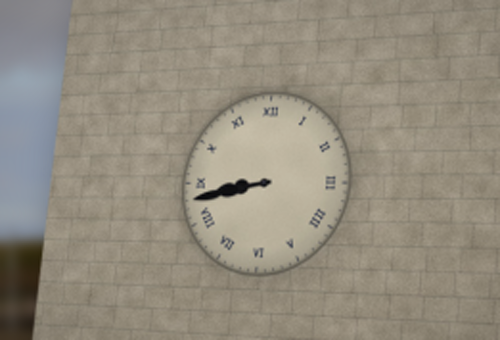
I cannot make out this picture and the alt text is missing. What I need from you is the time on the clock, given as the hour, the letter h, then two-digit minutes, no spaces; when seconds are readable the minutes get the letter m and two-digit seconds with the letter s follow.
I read 8h43
